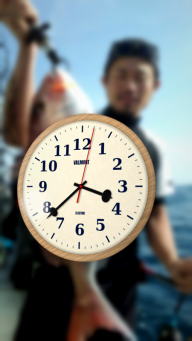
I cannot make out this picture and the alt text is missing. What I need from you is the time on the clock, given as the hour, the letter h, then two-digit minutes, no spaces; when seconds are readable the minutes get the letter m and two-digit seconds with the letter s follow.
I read 3h38m02s
